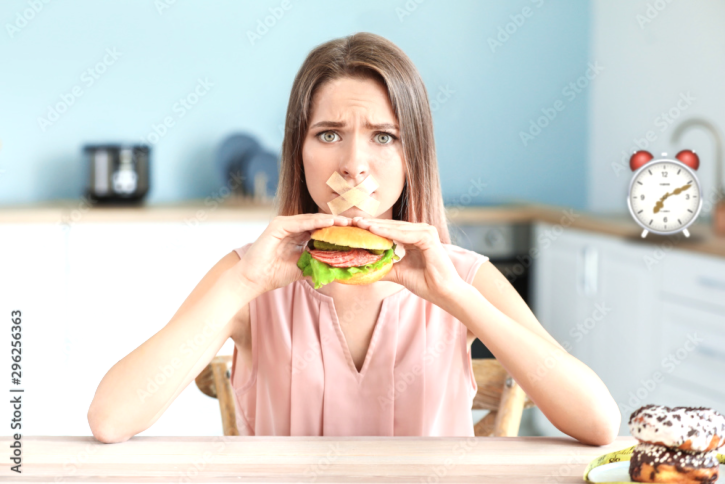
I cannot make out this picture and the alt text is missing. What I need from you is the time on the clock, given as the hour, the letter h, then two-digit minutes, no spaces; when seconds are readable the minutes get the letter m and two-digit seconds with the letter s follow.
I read 7h11
